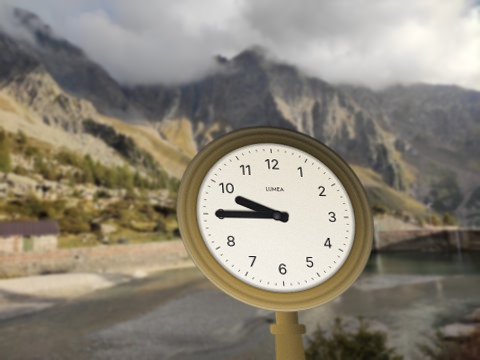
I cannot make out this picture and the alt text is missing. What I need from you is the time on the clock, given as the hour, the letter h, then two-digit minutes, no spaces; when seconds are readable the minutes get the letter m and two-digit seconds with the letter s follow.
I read 9h45
